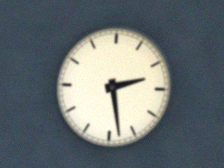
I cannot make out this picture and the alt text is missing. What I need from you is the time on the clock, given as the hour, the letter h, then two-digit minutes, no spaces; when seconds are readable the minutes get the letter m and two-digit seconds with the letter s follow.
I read 2h28
